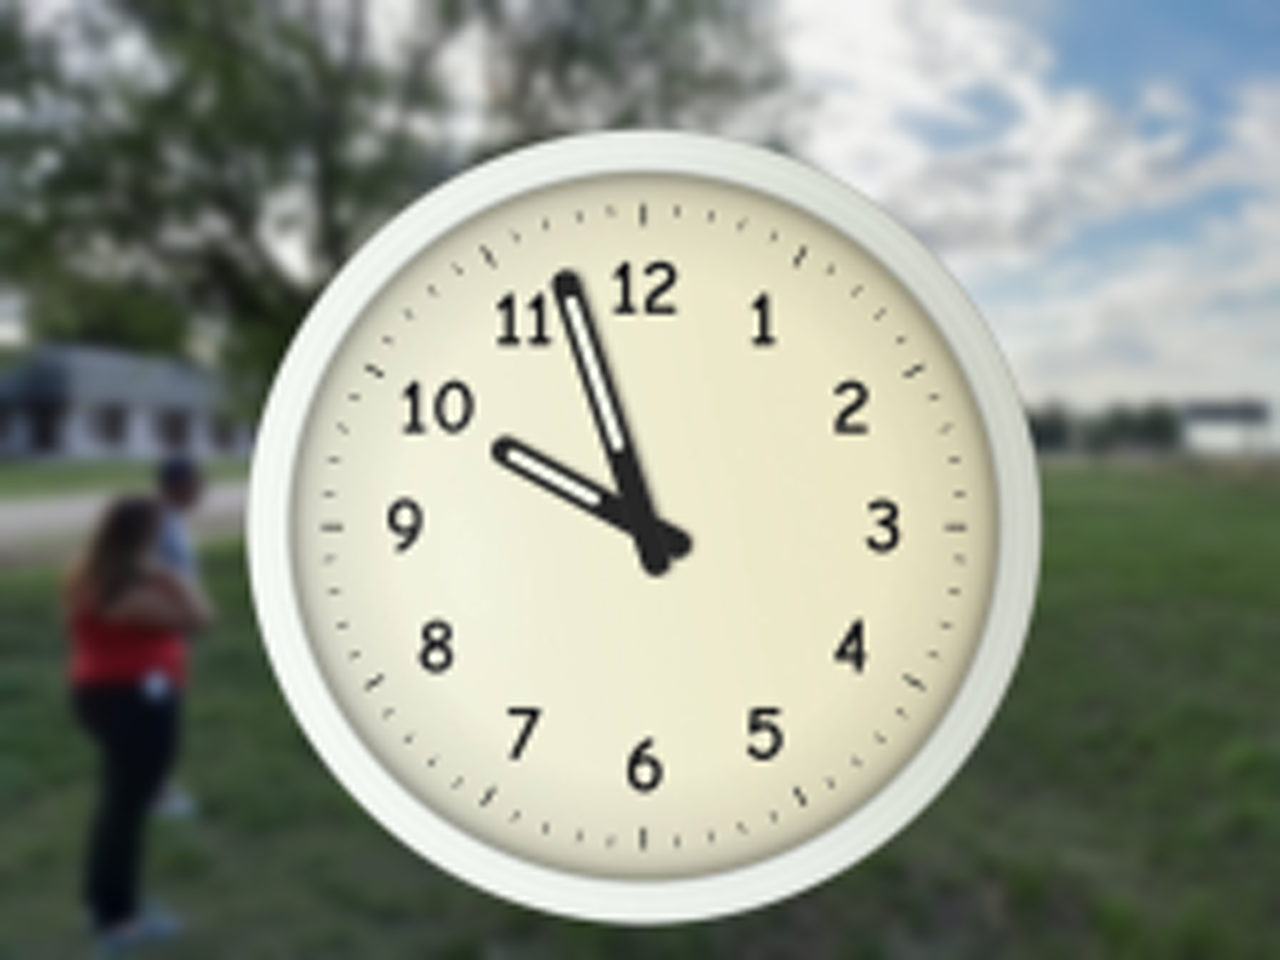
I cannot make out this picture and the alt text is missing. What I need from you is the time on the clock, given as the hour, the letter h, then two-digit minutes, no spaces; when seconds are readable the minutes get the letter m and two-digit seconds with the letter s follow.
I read 9h57
